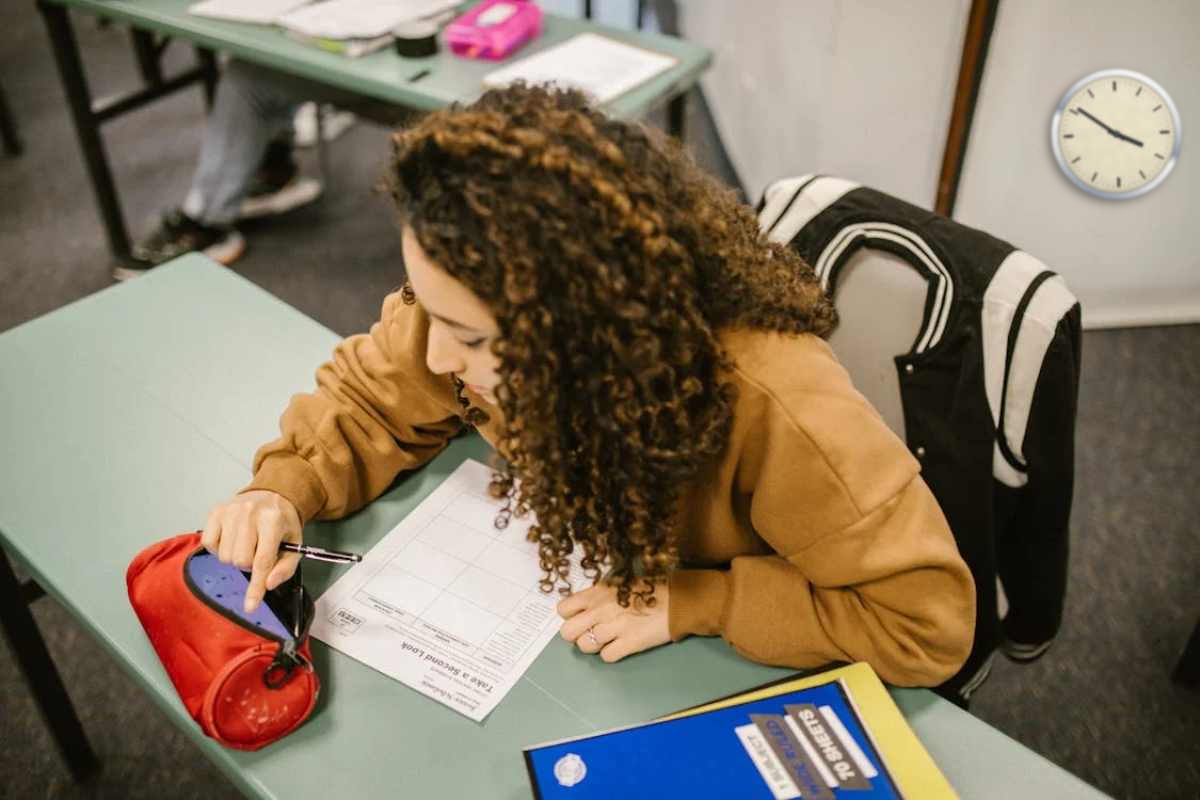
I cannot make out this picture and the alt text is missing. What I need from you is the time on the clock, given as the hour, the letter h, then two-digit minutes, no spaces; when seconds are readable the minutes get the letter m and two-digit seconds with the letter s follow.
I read 3h51
